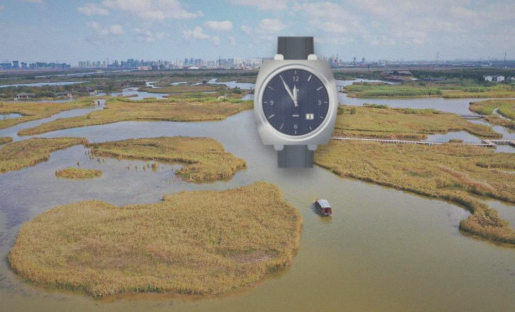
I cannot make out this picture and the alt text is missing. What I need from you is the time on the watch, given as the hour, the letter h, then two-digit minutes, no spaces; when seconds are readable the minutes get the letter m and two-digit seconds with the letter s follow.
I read 11h55
